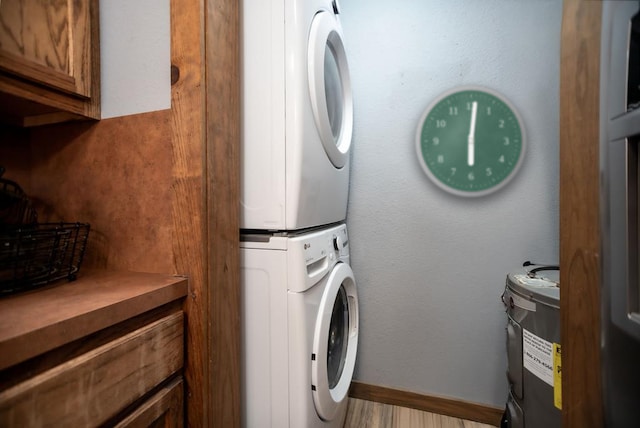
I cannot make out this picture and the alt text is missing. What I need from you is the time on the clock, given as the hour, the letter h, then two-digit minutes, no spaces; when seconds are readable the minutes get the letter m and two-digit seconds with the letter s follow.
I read 6h01
